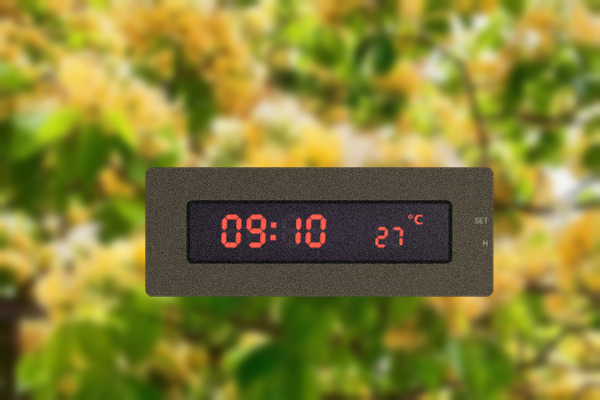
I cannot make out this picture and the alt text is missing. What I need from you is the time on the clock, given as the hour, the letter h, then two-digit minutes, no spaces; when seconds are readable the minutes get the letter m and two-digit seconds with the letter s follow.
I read 9h10
